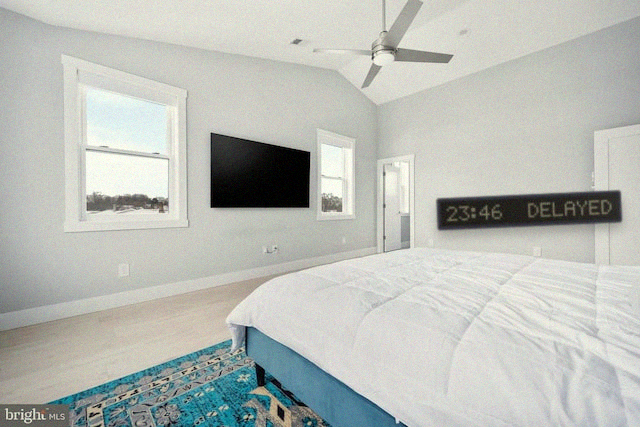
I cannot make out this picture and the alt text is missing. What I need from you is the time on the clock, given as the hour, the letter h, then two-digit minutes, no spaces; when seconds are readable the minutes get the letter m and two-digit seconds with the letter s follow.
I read 23h46
